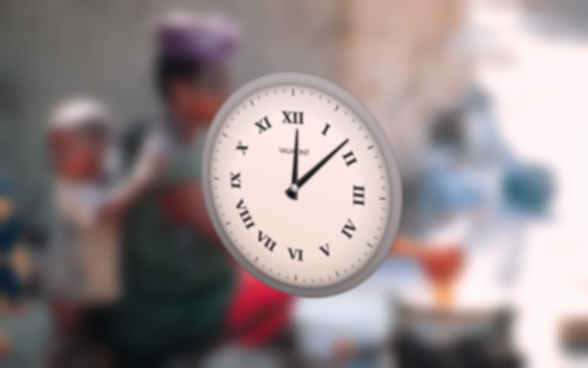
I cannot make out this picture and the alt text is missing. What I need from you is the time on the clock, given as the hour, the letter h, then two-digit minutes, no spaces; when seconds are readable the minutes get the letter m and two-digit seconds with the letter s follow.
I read 12h08
